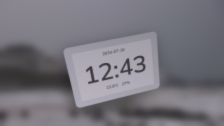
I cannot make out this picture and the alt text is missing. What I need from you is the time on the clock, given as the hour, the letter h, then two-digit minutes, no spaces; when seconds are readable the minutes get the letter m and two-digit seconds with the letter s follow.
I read 12h43
